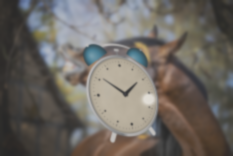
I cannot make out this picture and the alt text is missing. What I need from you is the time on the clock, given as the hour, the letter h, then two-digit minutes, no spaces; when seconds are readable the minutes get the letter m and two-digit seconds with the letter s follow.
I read 1h51
